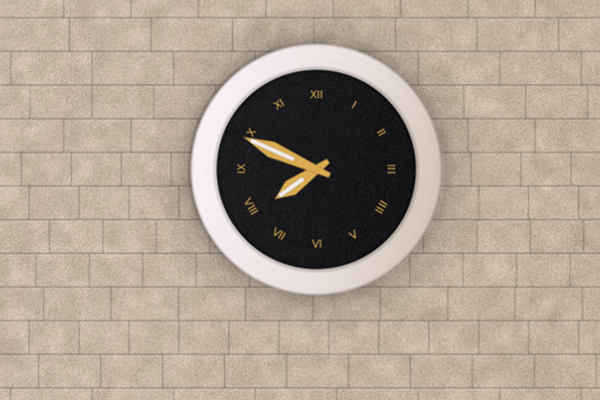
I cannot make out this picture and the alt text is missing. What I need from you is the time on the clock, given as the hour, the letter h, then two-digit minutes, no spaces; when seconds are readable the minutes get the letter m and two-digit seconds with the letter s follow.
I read 7h49
